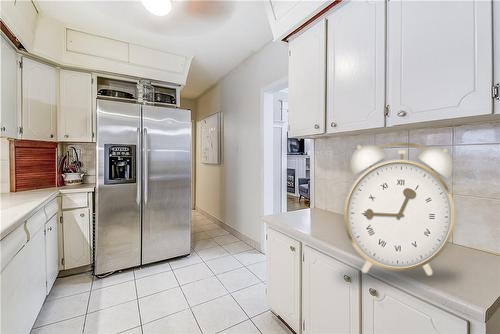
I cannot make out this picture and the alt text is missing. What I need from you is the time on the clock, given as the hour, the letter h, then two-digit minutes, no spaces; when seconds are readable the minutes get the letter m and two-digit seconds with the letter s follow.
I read 12h45
